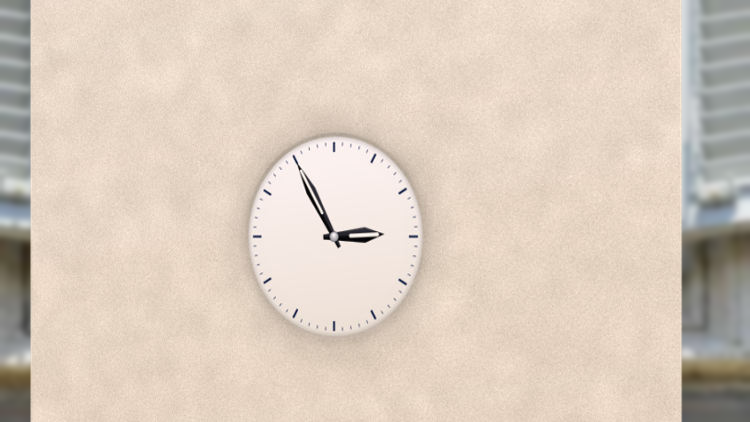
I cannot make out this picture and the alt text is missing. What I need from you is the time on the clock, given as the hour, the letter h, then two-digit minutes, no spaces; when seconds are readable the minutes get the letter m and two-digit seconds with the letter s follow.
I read 2h55
